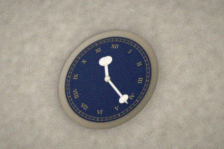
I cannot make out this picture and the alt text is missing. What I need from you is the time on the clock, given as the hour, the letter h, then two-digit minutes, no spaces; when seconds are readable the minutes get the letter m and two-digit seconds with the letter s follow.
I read 11h22
